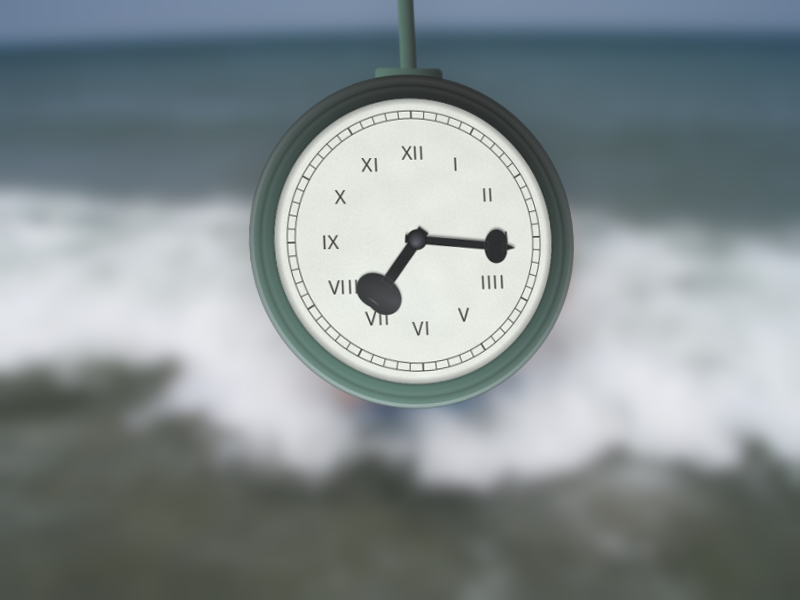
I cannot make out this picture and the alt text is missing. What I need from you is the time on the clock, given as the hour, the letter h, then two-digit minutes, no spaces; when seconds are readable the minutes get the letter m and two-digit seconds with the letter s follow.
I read 7h16
